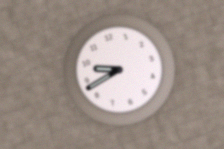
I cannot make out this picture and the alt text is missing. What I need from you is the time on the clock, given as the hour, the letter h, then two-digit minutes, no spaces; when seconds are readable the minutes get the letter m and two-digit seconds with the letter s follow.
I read 9h43
